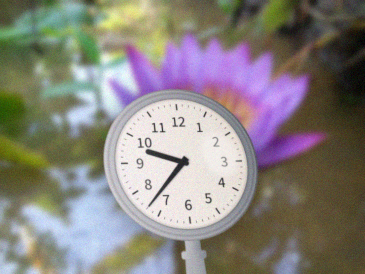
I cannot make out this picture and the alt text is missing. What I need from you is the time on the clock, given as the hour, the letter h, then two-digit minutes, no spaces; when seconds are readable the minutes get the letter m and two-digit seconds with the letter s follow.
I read 9h37
